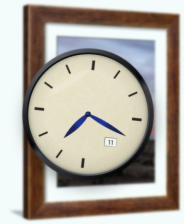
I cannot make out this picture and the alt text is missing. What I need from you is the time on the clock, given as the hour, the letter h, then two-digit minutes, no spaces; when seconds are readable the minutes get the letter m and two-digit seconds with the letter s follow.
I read 7h19
